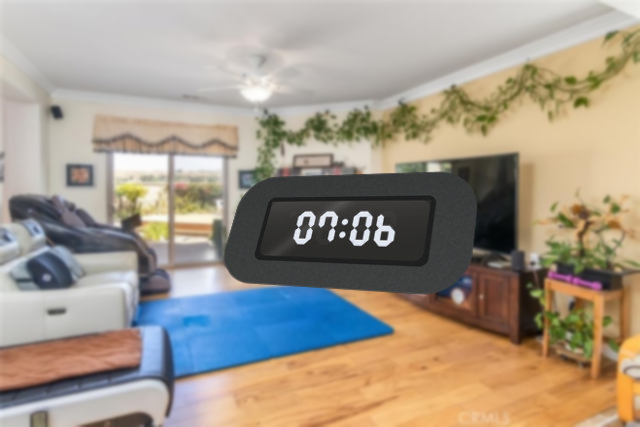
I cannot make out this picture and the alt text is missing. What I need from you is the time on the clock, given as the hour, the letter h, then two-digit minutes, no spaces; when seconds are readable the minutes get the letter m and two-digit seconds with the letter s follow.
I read 7h06
